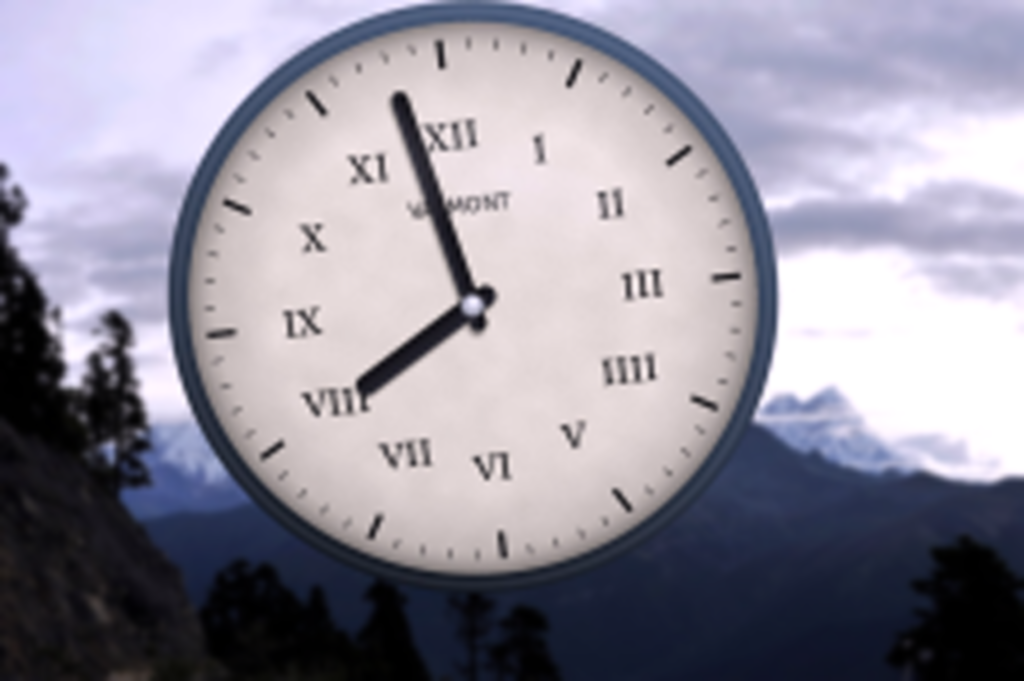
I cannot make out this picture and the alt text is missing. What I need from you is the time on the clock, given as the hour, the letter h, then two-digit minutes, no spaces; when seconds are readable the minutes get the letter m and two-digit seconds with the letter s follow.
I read 7h58
